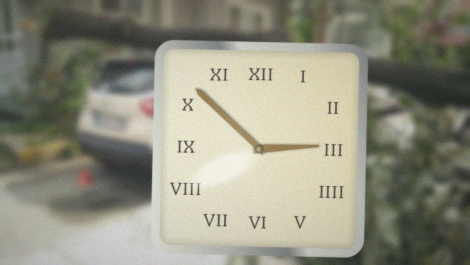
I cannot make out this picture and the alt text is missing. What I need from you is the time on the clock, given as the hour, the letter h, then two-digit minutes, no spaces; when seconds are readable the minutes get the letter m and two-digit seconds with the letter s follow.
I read 2h52
